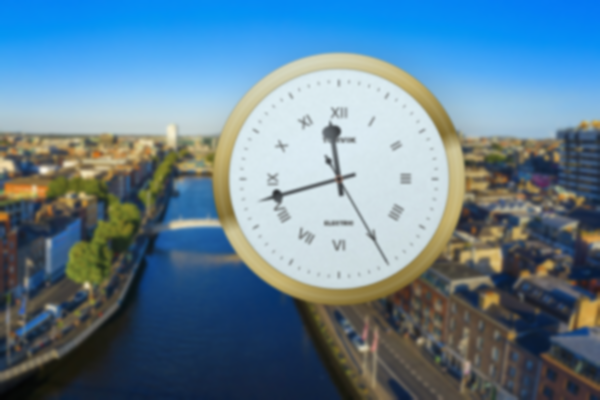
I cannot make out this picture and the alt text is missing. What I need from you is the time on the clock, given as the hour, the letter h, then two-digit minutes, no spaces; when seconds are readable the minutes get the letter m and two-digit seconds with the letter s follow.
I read 11h42m25s
